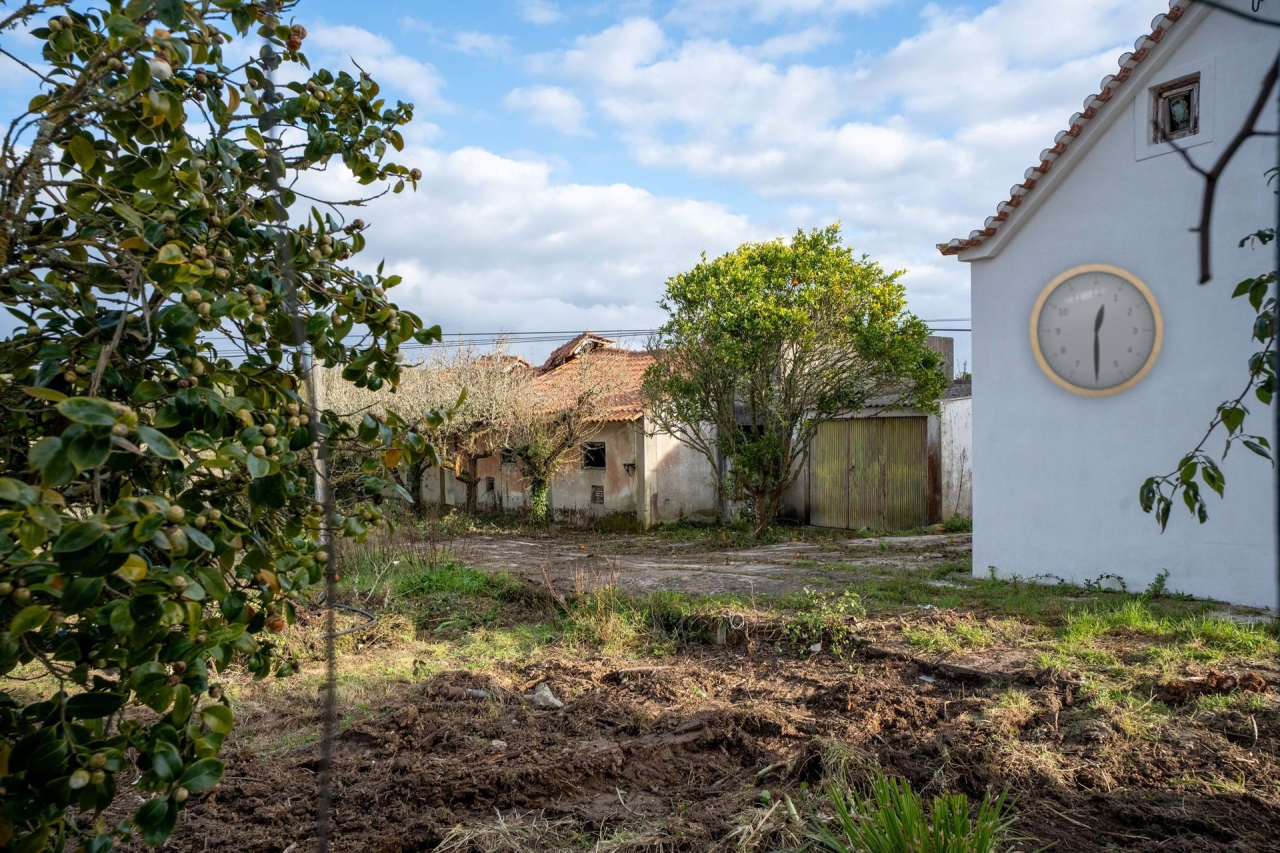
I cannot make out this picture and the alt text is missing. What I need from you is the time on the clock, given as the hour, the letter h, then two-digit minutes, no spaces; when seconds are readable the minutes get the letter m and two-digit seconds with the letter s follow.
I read 12h30
